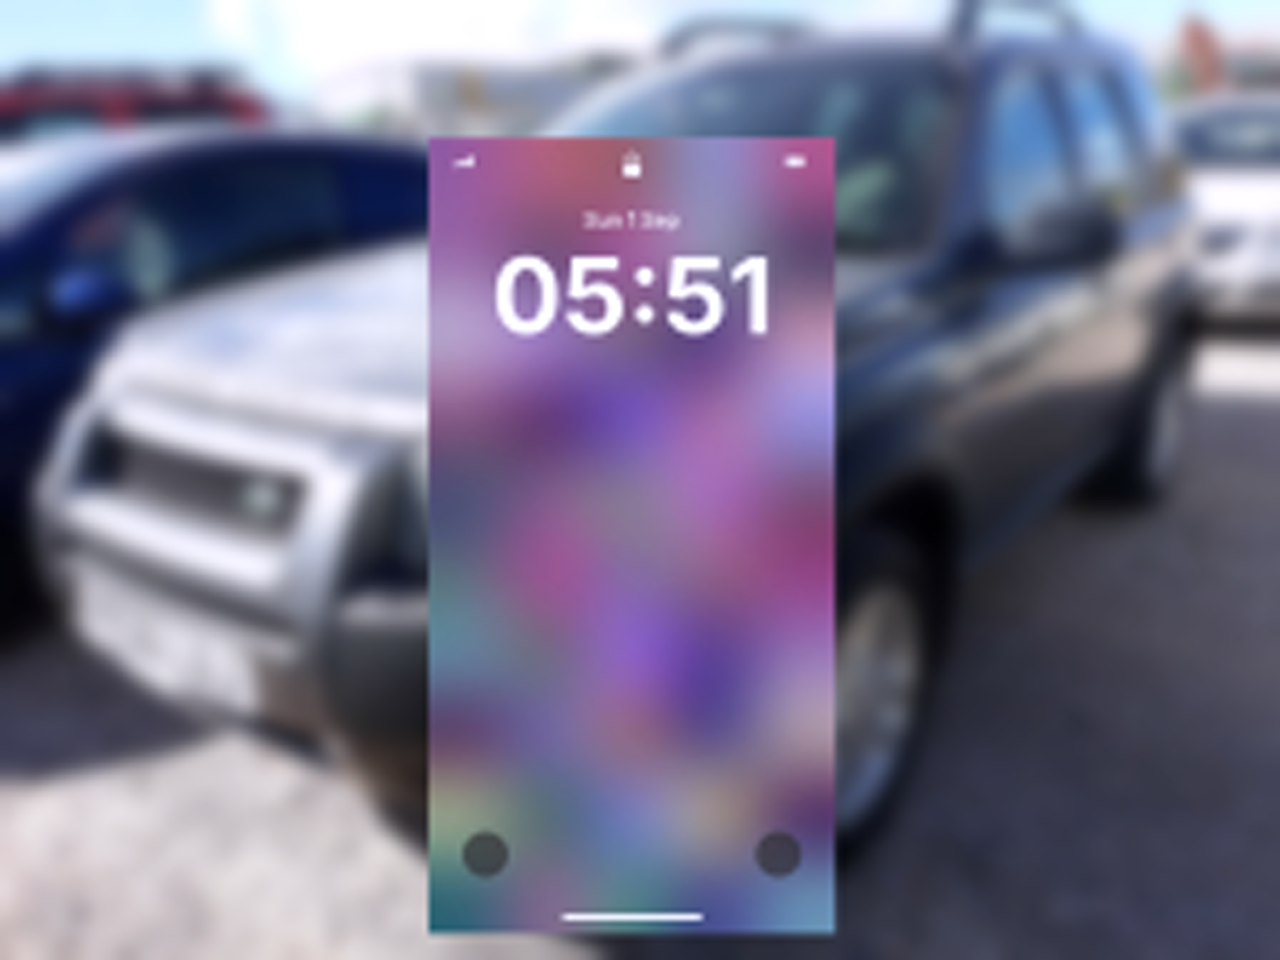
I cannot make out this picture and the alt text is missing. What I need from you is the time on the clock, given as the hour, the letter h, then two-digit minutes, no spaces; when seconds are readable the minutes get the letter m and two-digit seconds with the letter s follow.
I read 5h51
